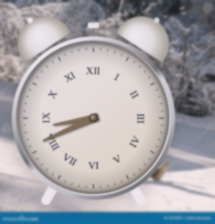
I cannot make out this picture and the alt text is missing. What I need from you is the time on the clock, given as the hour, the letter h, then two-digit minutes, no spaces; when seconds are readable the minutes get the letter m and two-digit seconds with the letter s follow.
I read 8h41
